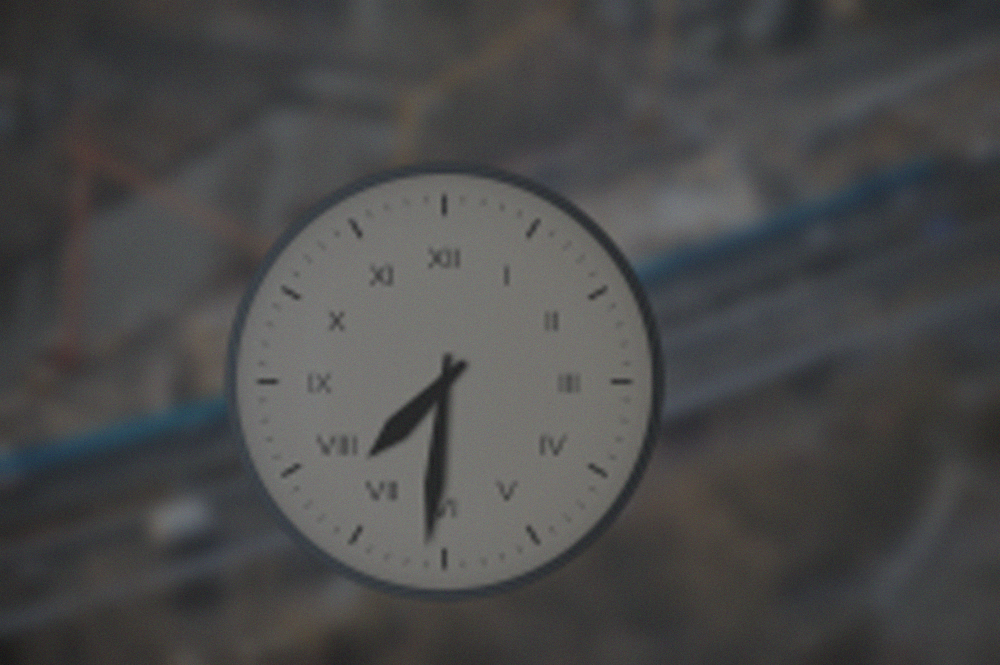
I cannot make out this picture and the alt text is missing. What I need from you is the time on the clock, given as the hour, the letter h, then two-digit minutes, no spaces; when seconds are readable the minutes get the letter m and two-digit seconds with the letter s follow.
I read 7h31
